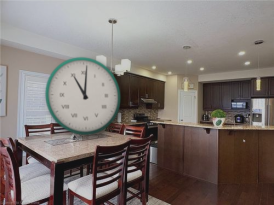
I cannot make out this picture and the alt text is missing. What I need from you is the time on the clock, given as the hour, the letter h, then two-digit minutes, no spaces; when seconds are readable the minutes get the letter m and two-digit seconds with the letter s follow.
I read 11h01
